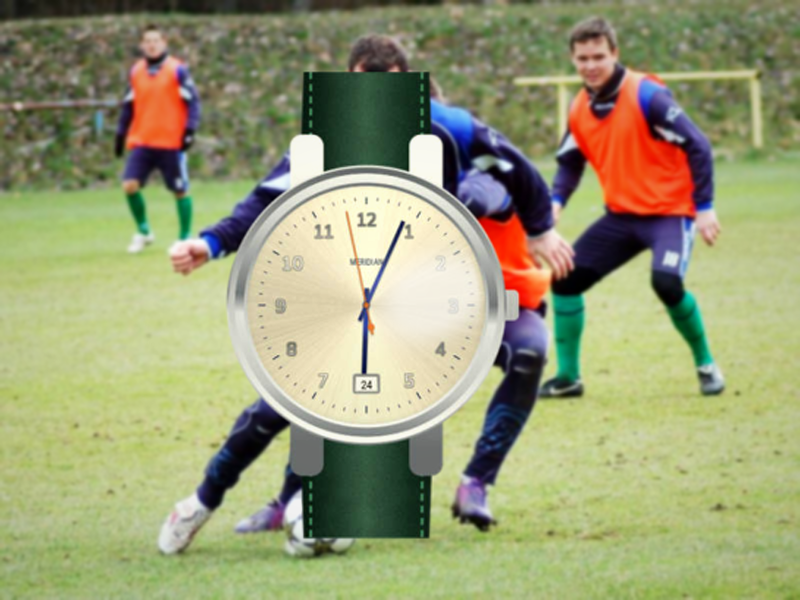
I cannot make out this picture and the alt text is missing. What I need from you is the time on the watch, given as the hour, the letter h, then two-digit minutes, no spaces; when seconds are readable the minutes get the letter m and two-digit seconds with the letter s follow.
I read 6h03m58s
